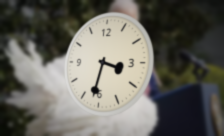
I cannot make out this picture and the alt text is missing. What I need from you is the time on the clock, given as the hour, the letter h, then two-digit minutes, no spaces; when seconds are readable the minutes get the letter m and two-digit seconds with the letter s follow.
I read 3h32
